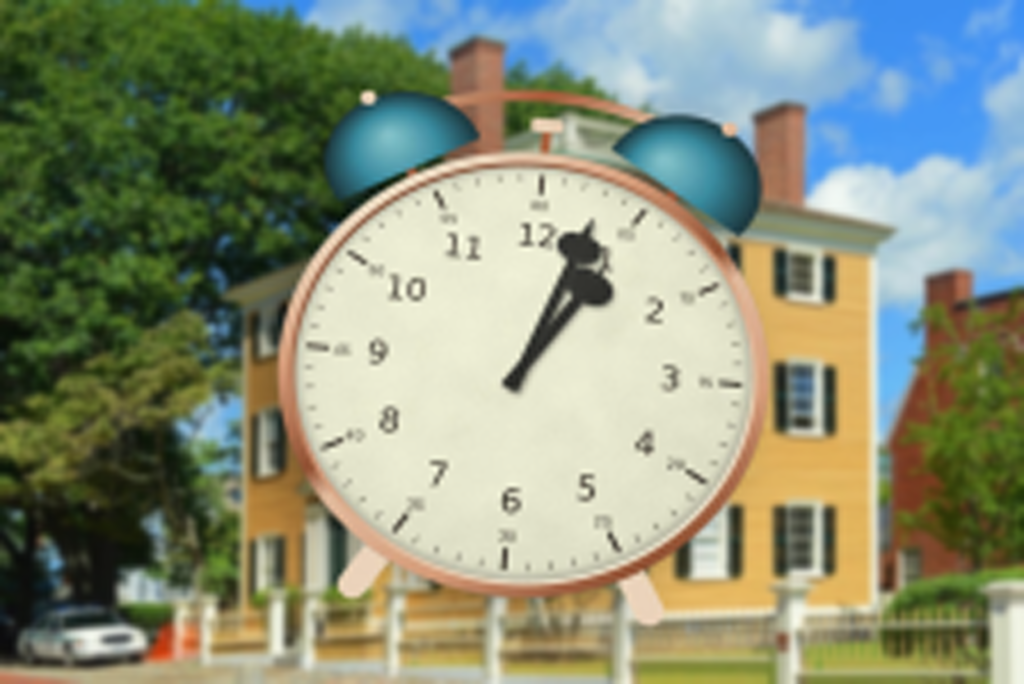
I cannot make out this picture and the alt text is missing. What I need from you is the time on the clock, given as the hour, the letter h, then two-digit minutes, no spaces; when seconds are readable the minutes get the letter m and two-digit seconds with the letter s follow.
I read 1h03
